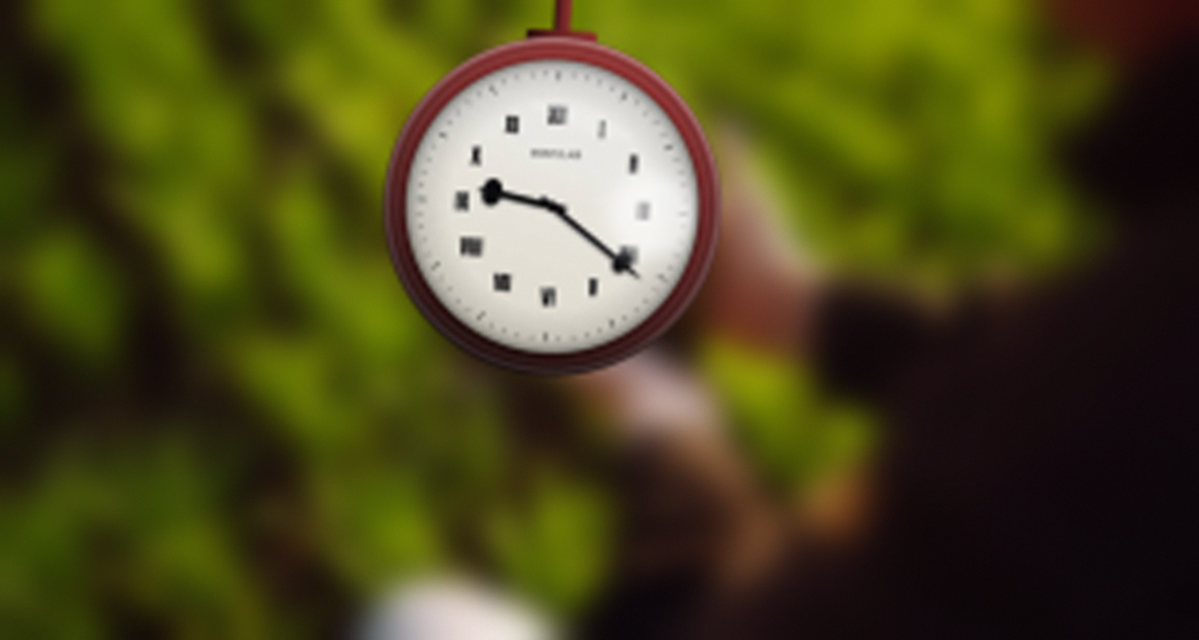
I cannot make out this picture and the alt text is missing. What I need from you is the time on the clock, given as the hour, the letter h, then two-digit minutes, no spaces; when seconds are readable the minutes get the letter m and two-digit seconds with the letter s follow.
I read 9h21
